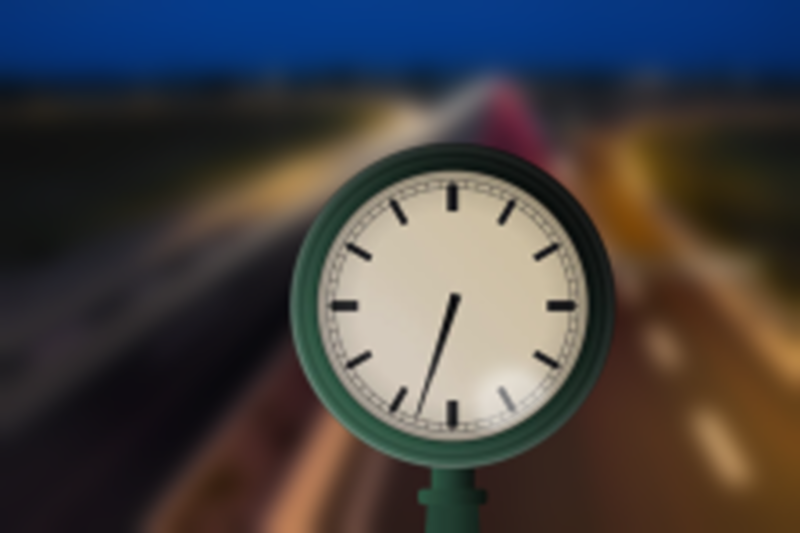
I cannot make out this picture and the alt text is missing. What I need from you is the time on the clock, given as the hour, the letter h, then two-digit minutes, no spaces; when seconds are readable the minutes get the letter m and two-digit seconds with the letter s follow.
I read 6h33
